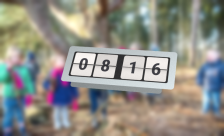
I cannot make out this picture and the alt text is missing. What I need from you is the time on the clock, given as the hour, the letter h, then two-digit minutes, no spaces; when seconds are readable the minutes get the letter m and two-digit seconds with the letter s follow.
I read 8h16
